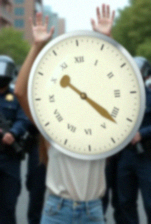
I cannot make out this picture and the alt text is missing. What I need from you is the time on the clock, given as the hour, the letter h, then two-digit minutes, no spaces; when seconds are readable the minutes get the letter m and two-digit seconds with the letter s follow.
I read 10h22
